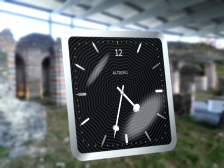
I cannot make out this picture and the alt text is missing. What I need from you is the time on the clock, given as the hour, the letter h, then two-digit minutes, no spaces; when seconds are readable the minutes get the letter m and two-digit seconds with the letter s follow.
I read 4h33
